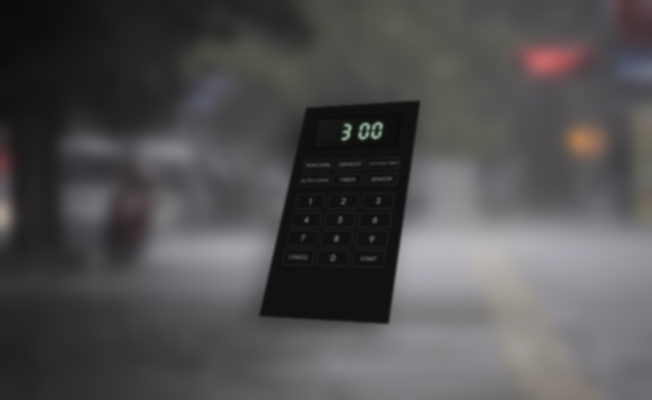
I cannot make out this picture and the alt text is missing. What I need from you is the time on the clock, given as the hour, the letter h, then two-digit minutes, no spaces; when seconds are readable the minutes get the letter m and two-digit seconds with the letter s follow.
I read 3h00
